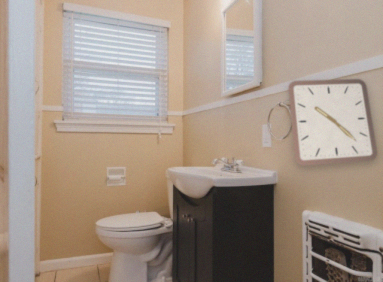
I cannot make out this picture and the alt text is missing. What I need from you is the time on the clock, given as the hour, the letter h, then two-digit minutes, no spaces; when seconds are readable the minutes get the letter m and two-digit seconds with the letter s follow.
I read 10h23
